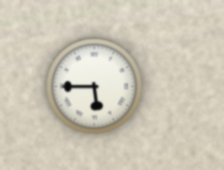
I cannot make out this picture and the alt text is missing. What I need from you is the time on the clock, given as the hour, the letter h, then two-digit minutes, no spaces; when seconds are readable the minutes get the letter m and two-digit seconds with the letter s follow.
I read 5h45
